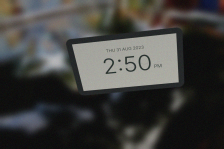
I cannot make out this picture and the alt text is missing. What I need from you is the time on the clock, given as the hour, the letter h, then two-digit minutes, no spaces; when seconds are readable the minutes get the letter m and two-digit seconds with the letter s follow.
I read 2h50
